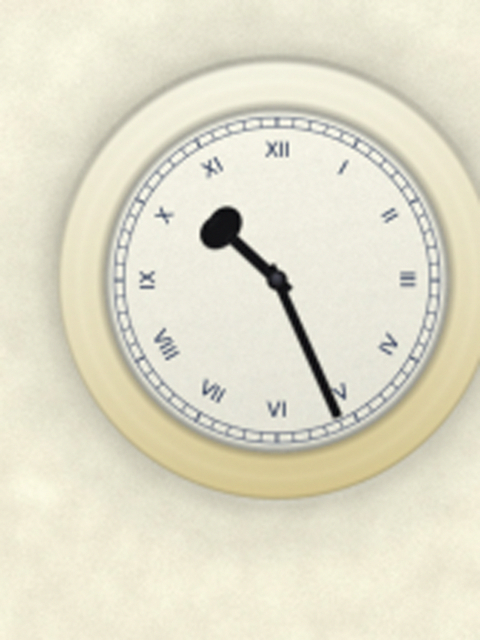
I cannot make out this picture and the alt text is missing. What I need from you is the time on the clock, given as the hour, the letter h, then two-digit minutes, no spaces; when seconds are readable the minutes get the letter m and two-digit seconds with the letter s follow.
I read 10h26
